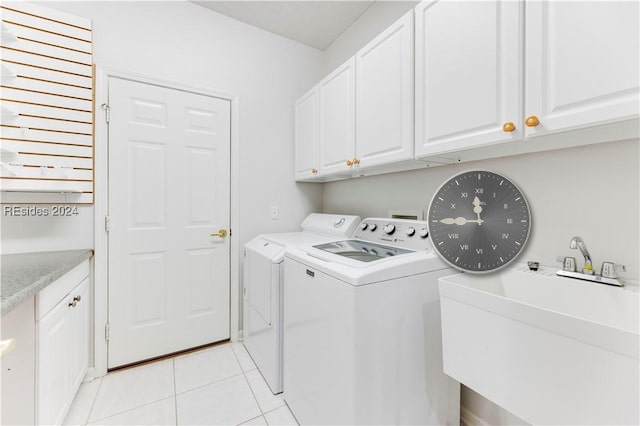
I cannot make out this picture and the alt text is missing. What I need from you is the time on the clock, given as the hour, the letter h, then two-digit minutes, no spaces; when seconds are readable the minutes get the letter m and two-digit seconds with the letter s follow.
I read 11h45
